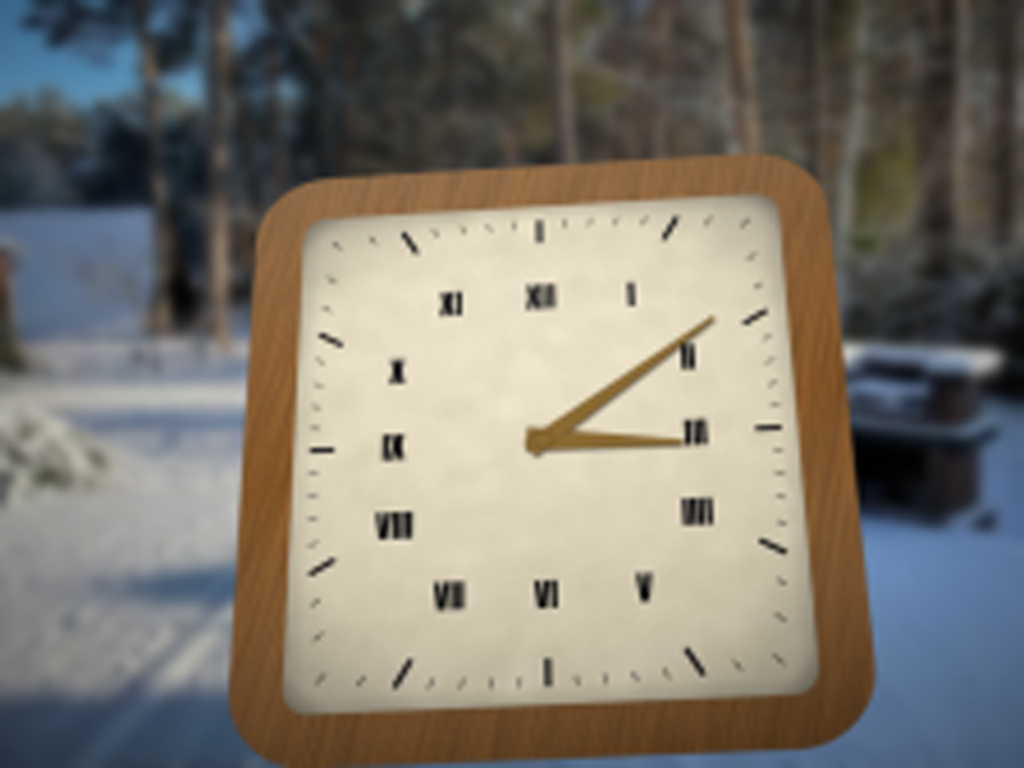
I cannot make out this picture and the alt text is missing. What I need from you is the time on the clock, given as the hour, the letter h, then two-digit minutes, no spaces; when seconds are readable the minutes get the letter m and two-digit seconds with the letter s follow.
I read 3h09
